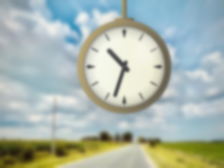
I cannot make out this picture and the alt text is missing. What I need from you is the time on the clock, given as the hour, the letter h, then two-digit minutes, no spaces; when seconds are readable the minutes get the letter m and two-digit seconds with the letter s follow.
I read 10h33
